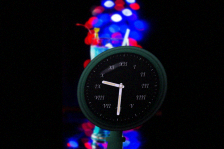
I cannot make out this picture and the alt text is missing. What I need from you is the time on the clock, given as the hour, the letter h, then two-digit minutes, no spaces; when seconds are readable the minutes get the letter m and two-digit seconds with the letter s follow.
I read 9h30
